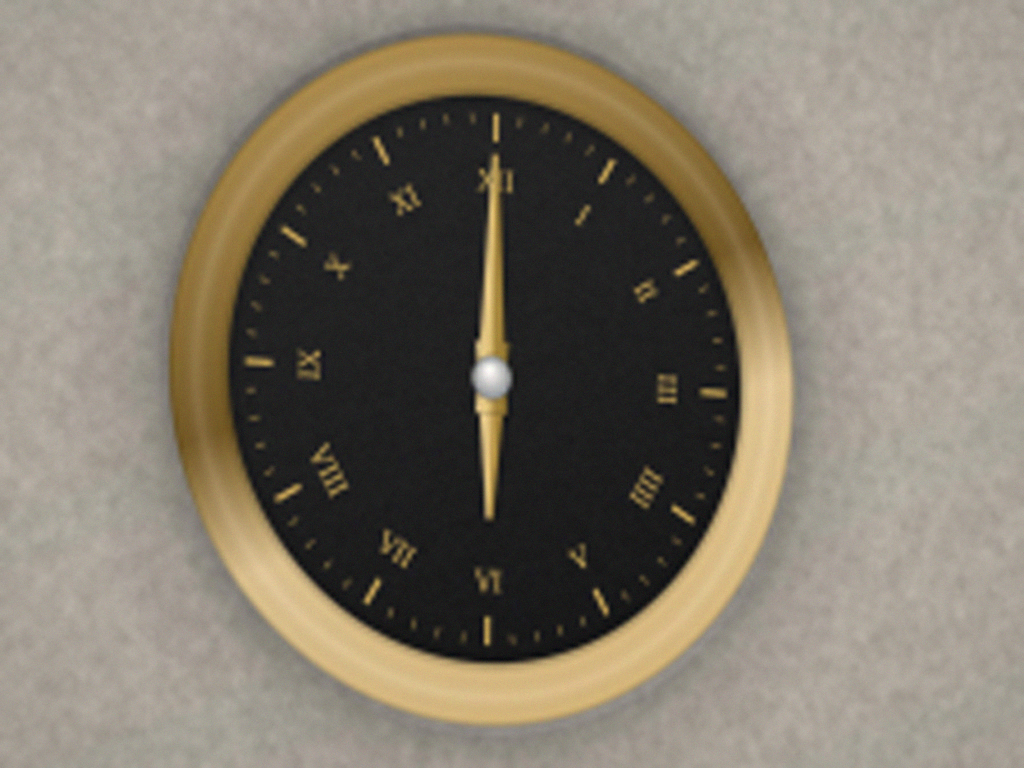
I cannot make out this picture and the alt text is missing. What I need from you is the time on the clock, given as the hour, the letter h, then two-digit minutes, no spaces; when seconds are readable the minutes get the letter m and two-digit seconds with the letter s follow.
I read 6h00
